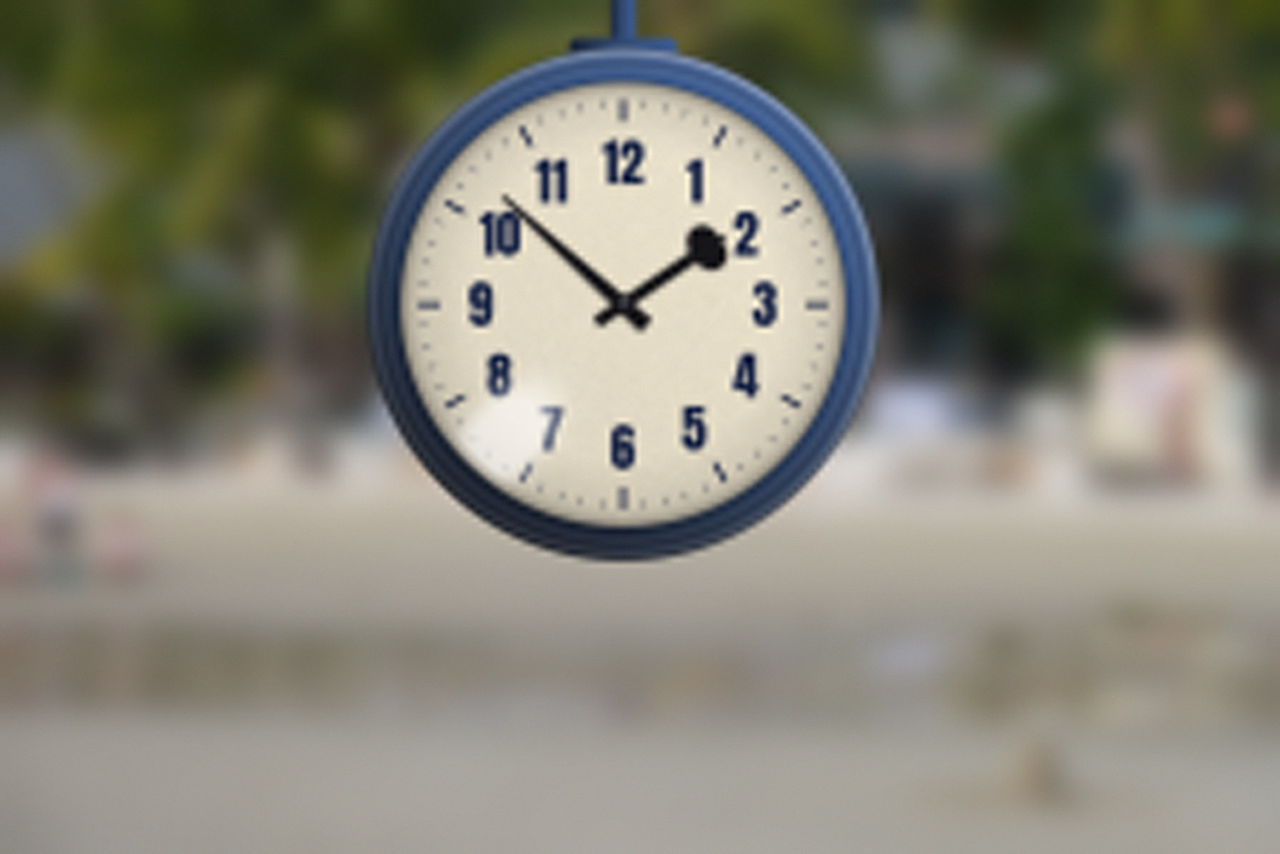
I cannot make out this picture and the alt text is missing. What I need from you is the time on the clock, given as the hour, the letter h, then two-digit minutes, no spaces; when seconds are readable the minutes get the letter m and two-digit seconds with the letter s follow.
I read 1h52
